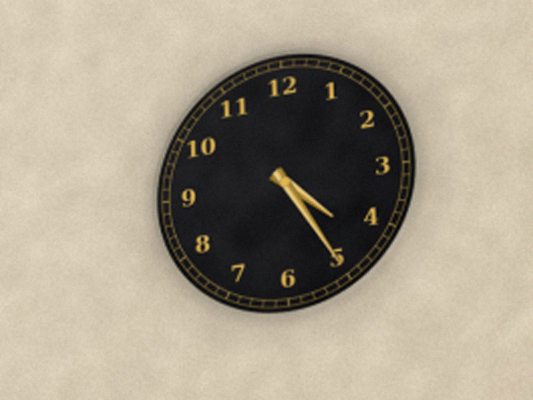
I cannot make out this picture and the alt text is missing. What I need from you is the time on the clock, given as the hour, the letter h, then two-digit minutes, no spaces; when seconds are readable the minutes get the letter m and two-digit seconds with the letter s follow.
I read 4h25
